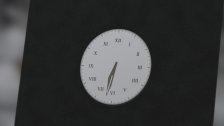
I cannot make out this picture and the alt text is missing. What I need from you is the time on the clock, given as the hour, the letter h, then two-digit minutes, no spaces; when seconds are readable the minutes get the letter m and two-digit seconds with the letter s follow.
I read 6h32
